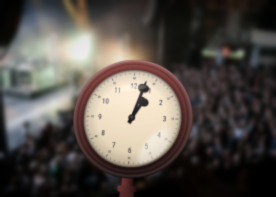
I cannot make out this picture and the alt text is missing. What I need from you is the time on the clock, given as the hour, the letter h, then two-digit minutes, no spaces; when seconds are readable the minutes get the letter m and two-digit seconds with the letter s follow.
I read 1h03
